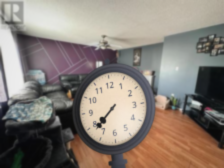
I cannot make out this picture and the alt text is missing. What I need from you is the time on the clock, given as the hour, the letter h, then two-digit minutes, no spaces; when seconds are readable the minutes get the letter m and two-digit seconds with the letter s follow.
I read 7h38
